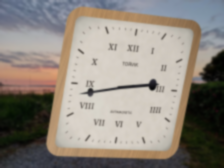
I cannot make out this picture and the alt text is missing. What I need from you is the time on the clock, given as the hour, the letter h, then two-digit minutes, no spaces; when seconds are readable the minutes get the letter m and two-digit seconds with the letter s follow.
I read 2h43
